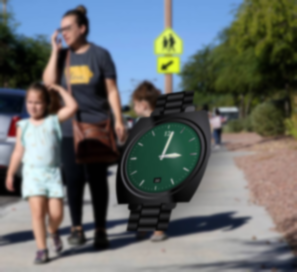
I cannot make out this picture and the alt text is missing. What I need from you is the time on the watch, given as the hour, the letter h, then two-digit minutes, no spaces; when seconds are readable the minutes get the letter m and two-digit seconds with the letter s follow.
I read 3h02
